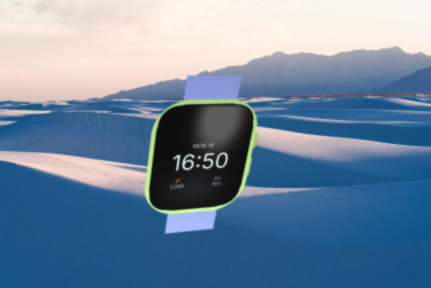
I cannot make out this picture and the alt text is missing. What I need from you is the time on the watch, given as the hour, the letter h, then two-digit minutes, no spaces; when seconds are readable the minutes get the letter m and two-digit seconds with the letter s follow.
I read 16h50
